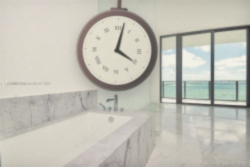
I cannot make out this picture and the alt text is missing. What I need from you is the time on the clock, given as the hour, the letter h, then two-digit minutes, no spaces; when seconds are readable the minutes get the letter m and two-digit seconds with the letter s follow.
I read 4h02
